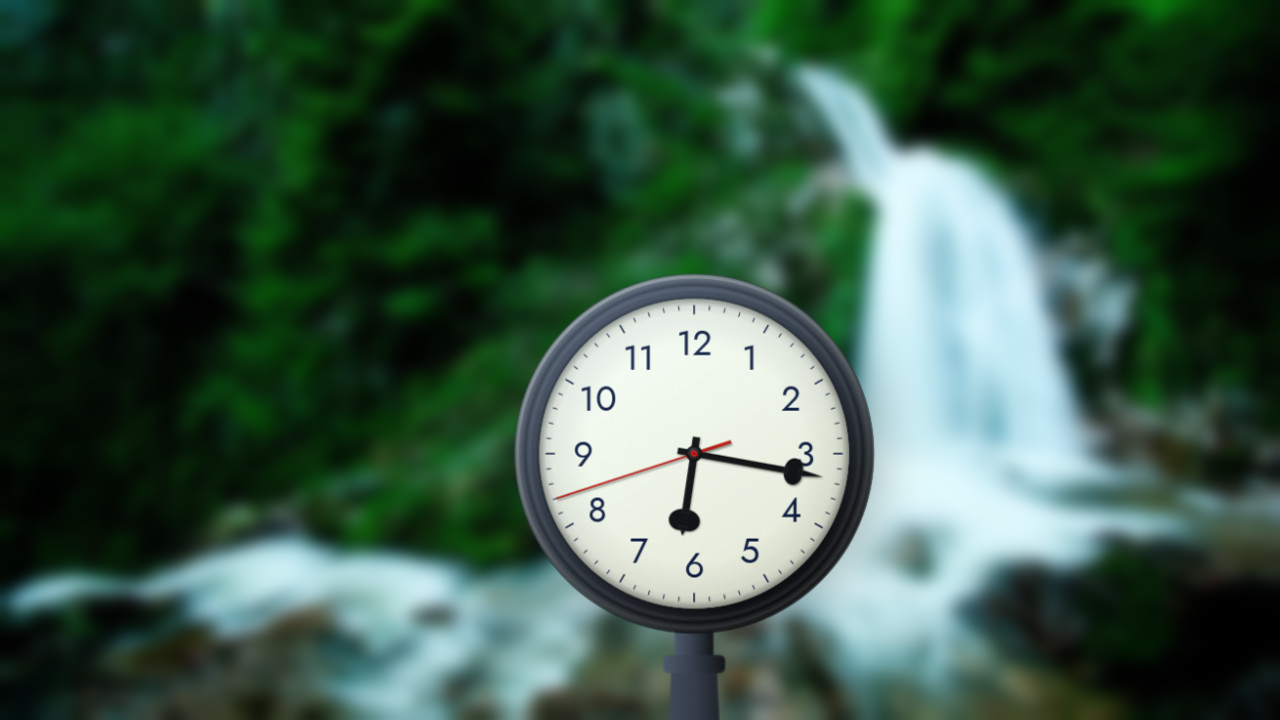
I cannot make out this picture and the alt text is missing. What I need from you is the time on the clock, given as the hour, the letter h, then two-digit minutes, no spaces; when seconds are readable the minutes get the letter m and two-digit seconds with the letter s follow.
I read 6h16m42s
